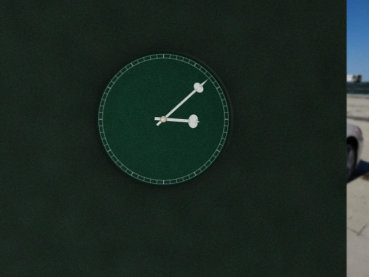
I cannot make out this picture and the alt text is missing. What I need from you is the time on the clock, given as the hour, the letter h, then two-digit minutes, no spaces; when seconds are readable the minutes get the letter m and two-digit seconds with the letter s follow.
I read 3h08
